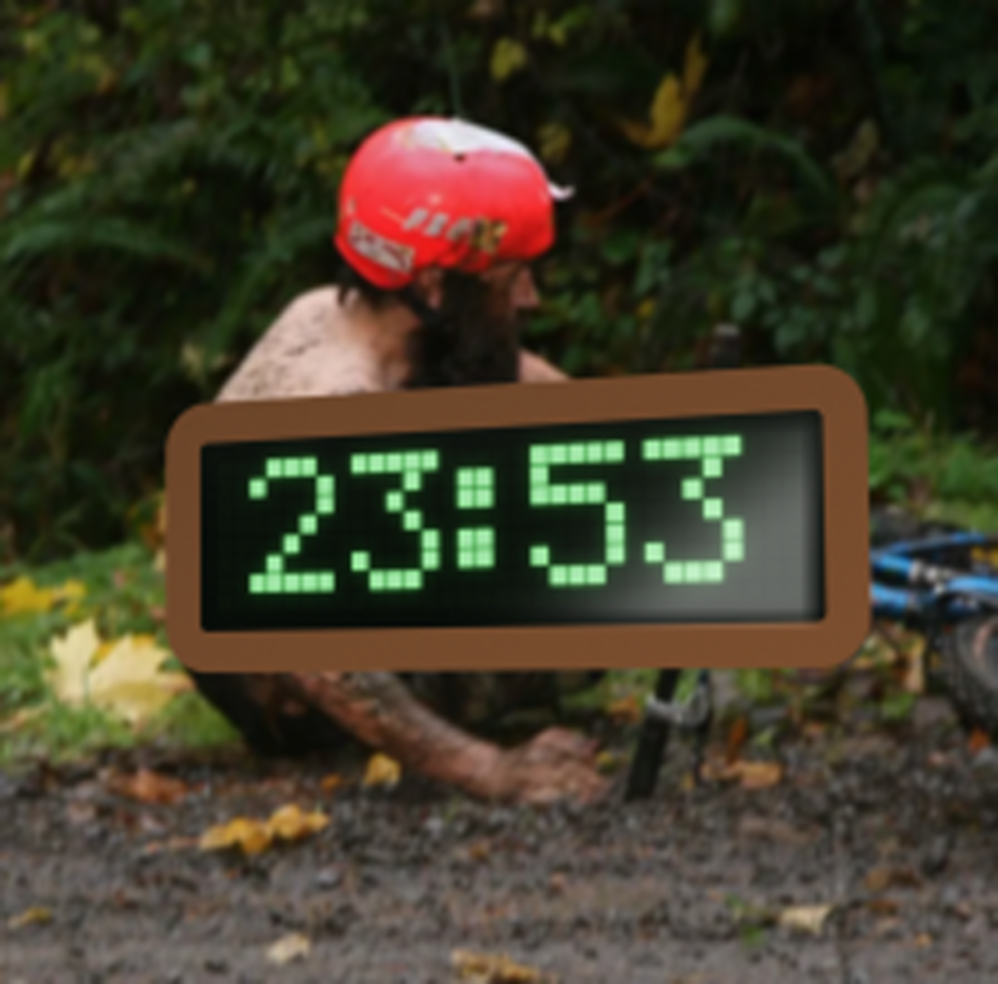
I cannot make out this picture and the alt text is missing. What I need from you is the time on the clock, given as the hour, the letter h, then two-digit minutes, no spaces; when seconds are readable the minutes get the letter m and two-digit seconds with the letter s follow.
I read 23h53
